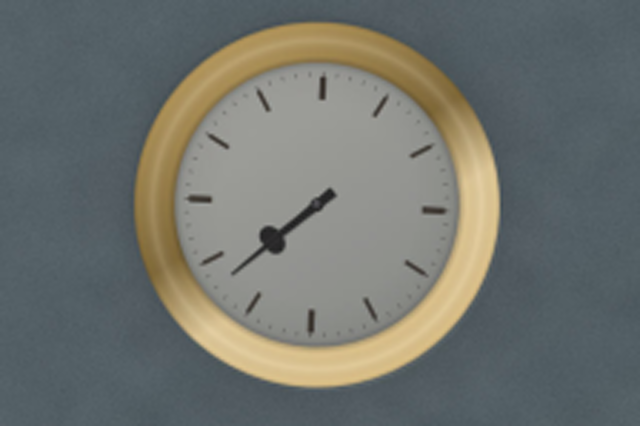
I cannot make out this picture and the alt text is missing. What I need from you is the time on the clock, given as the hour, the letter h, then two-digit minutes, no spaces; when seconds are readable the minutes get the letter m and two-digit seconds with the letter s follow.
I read 7h38
